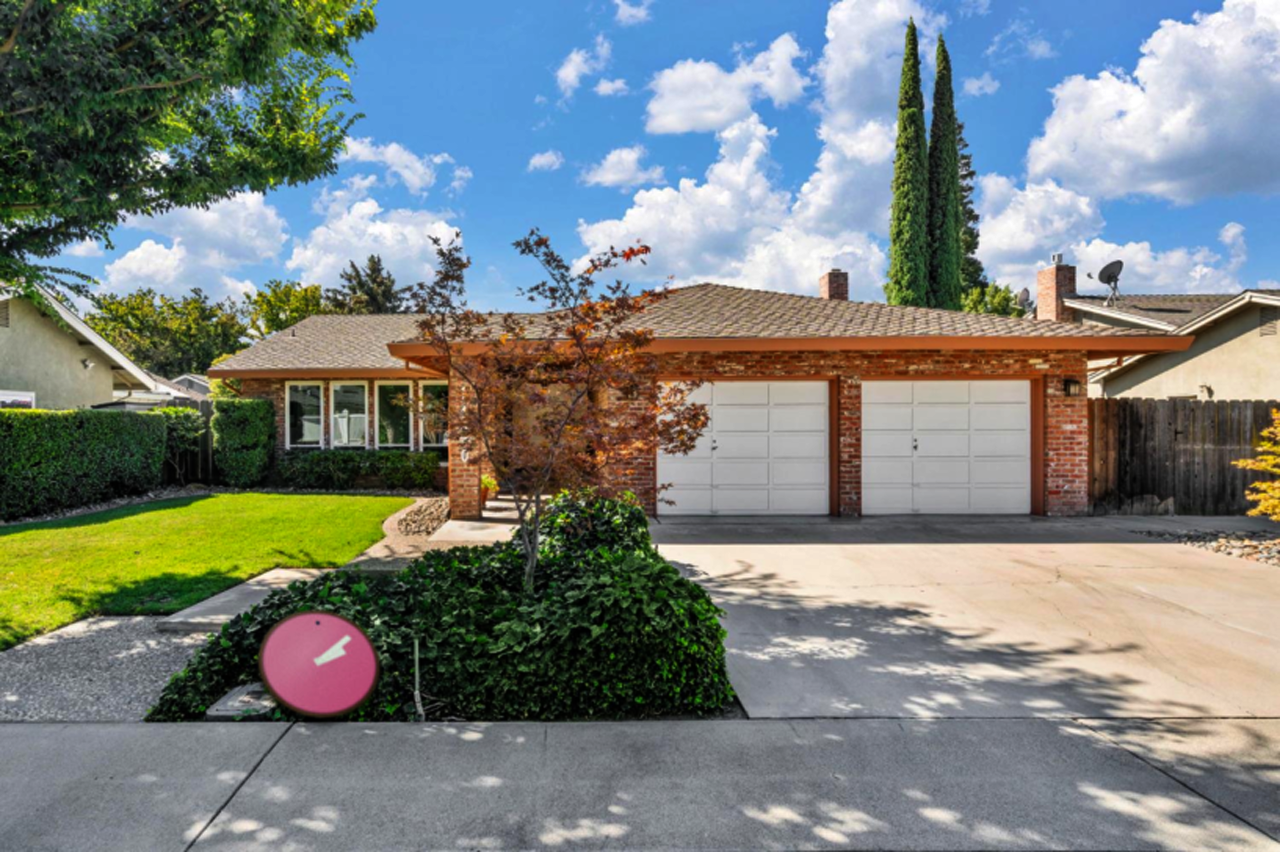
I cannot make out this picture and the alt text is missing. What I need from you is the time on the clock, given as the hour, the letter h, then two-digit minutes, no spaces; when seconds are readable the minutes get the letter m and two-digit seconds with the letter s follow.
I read 2h08
